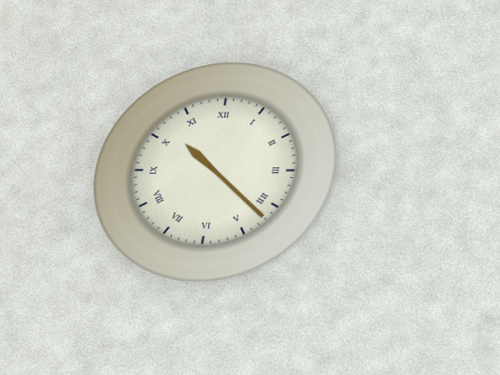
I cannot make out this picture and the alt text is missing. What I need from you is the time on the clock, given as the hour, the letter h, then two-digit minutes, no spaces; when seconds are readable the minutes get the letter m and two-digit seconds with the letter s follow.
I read 10h22
